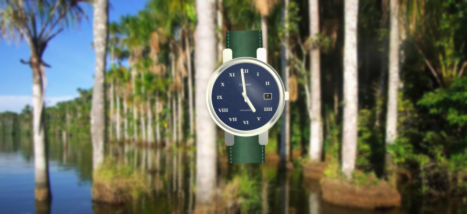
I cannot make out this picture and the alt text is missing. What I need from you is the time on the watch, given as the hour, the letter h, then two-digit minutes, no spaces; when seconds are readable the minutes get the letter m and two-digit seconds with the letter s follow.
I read 4h59
